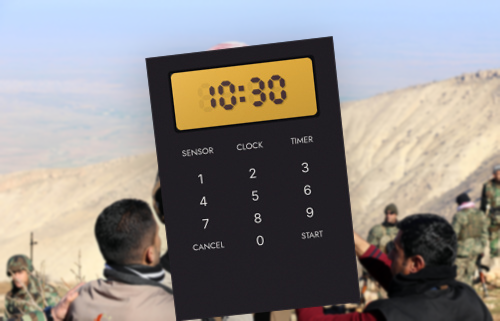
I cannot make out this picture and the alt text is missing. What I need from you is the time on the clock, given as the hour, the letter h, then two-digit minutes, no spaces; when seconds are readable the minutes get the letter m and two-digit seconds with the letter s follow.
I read 10h30
